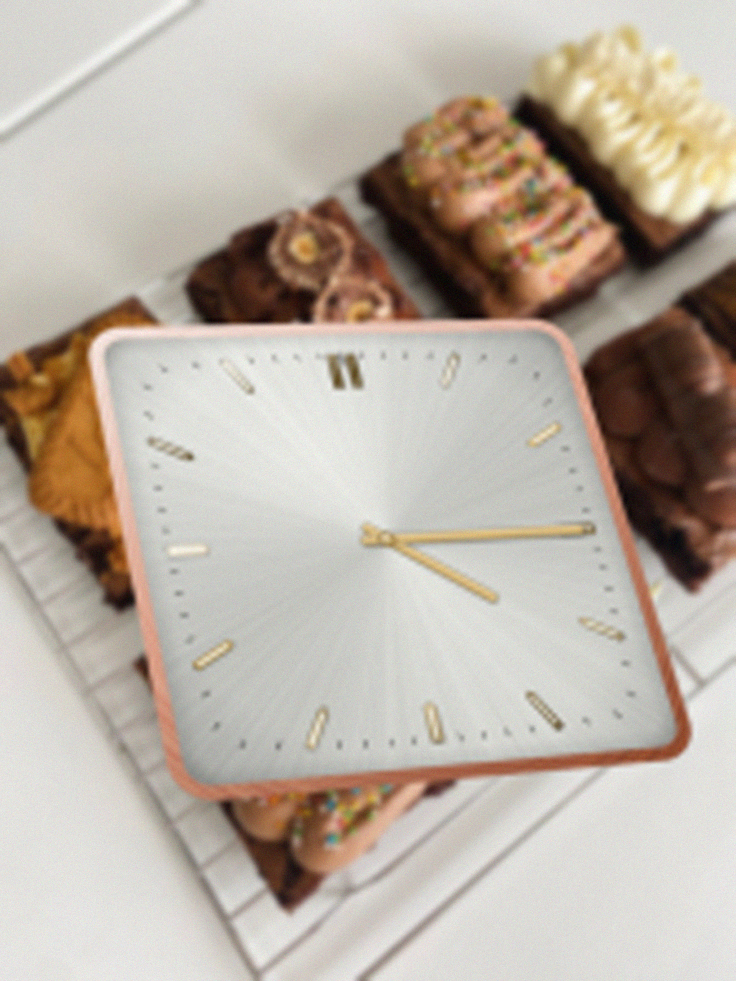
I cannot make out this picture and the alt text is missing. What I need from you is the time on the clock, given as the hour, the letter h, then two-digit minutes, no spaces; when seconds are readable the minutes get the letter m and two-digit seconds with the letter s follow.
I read 4h15
